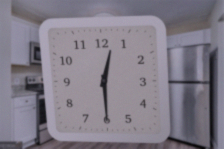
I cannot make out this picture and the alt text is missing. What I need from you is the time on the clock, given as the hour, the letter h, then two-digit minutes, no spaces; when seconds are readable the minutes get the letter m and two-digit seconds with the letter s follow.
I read 12h30
